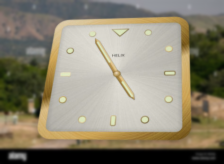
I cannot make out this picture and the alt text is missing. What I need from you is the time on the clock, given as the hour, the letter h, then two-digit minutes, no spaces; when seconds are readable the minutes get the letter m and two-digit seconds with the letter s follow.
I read 4h55
